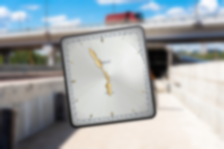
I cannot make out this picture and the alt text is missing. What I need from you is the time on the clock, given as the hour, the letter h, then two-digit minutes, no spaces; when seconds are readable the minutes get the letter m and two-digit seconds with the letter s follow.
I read 5h56
